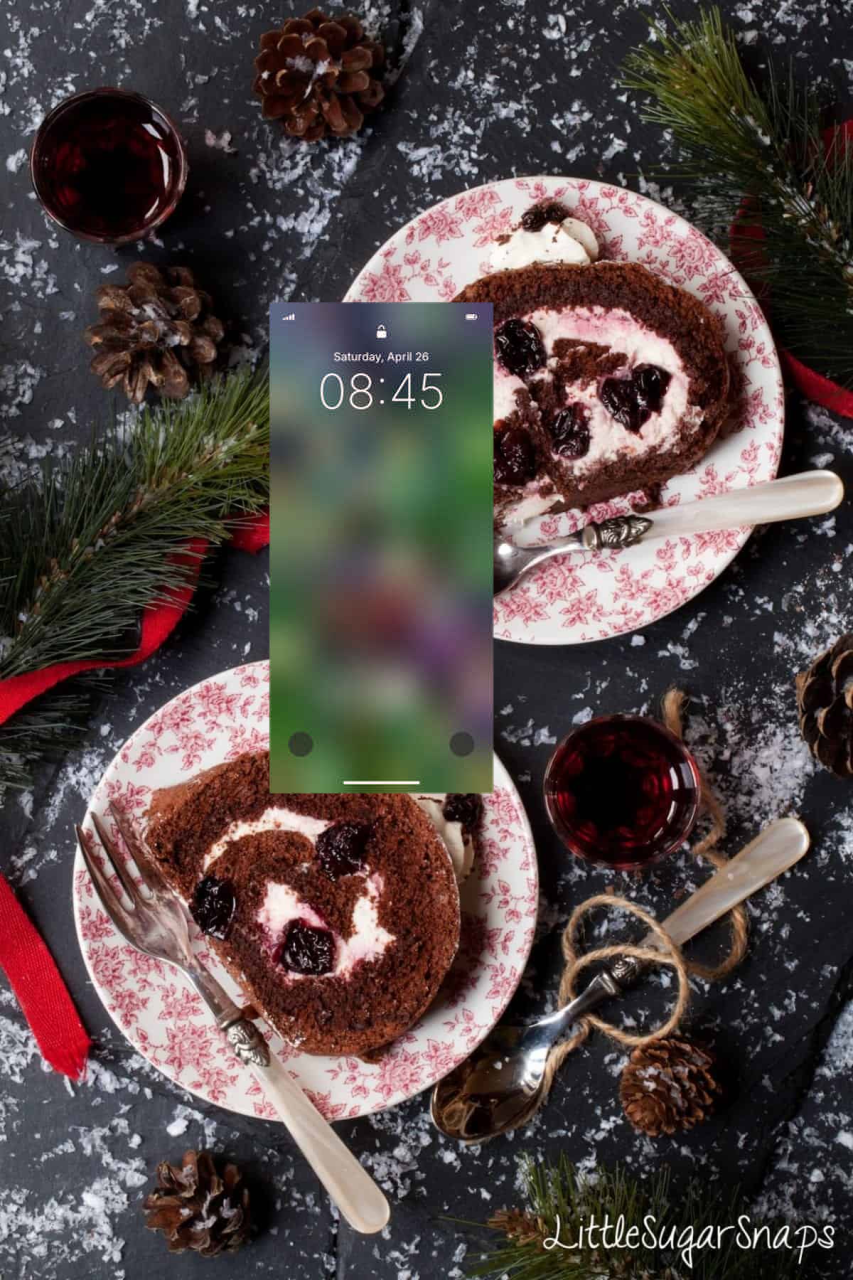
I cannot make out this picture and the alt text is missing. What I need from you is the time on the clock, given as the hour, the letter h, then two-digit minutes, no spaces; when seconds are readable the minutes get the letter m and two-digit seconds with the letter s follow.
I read 8h45
